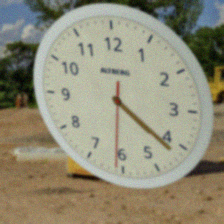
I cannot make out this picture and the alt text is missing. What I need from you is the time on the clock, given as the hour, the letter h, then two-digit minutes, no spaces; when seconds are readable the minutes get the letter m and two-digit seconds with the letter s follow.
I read 4h21m31s
